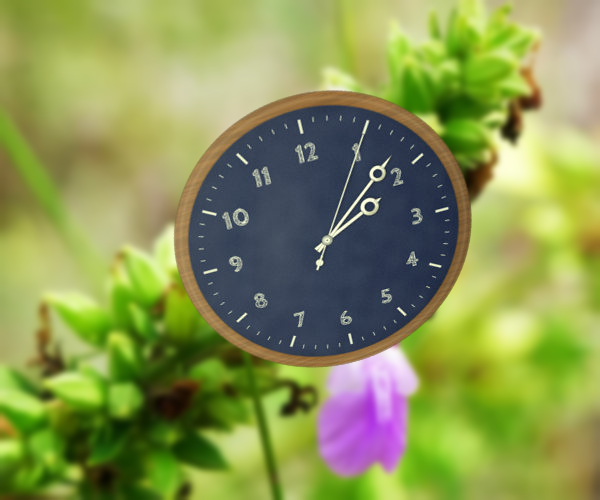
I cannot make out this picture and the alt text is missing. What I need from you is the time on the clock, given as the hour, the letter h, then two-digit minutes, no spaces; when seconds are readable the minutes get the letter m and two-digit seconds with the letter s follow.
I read 2h08m05s
